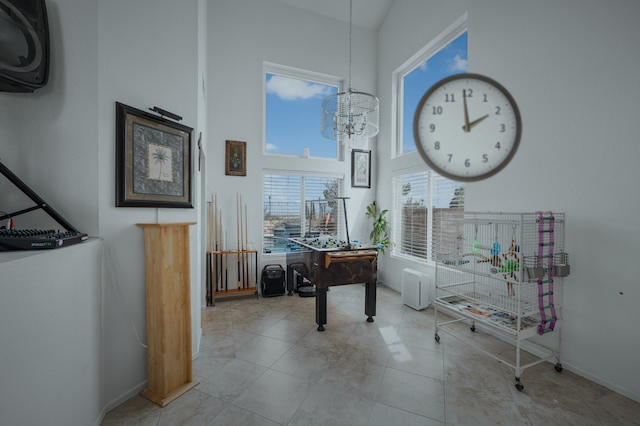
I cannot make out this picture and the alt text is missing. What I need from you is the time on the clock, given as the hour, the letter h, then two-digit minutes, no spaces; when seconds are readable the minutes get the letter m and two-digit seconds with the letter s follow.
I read 1h59
